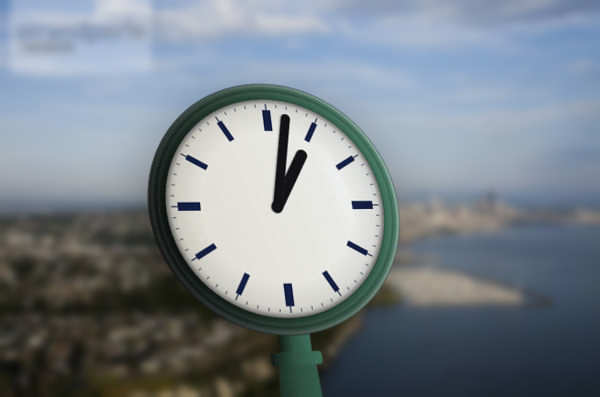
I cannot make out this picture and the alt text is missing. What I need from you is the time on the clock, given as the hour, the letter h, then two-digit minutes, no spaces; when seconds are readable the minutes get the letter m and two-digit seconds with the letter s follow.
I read 1h02
